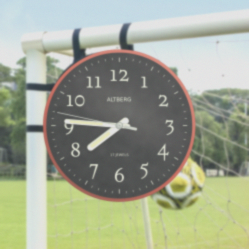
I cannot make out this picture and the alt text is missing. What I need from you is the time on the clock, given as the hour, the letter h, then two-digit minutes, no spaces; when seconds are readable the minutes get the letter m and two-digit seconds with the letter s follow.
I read 7h45m47s
